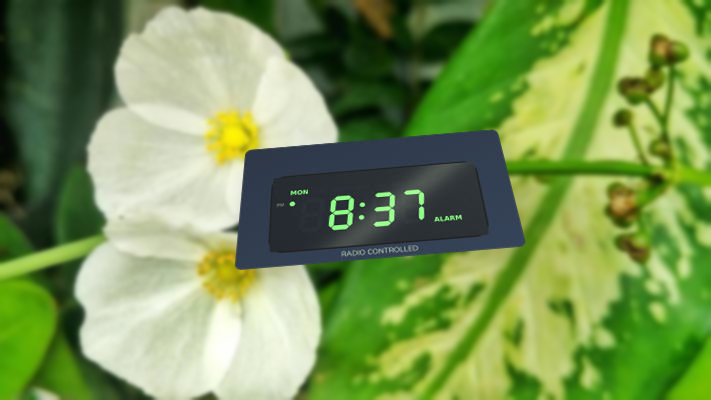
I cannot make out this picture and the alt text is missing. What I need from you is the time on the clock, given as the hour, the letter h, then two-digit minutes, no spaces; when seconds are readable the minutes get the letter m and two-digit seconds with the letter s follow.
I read 8h37
